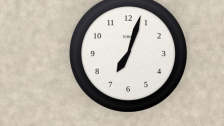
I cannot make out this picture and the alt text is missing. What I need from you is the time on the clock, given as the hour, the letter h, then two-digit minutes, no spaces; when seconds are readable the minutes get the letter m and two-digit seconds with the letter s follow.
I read 7h03
